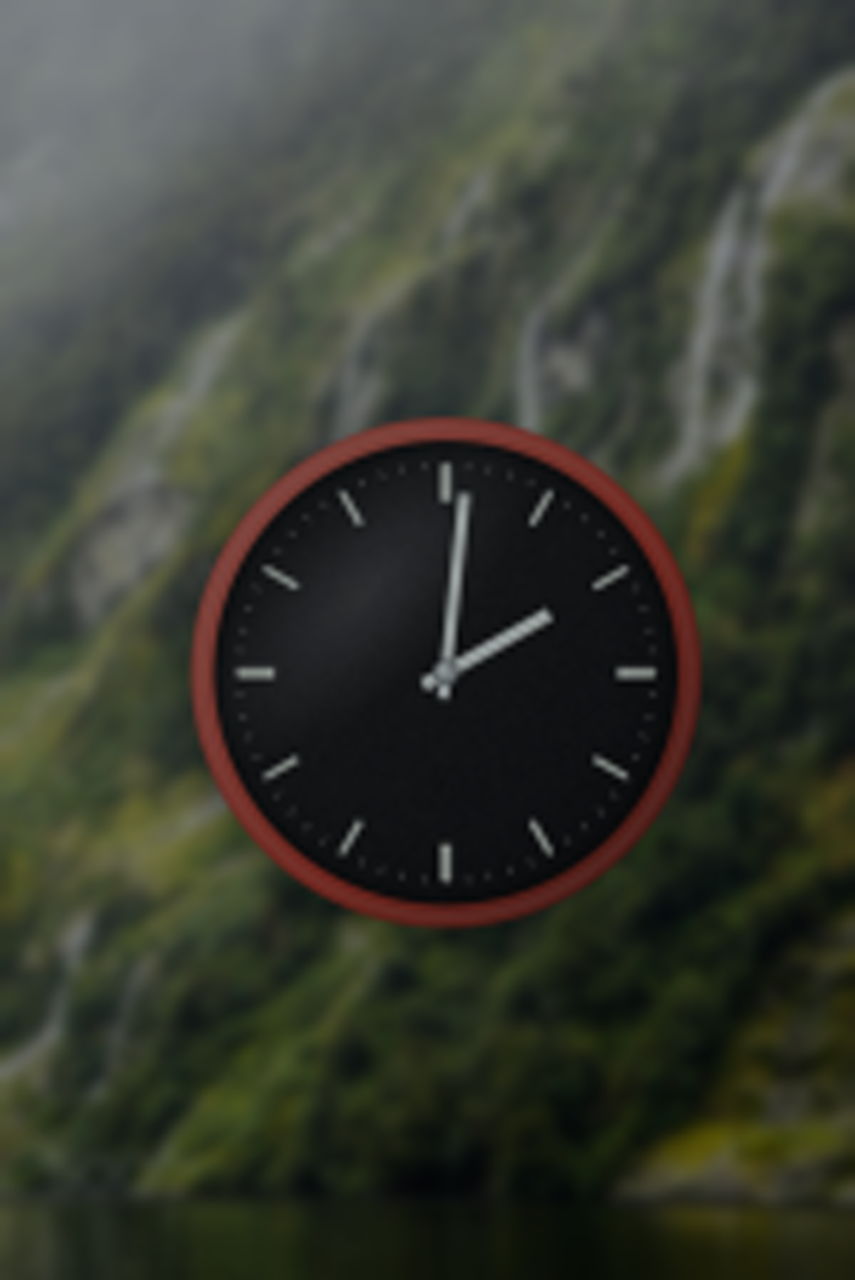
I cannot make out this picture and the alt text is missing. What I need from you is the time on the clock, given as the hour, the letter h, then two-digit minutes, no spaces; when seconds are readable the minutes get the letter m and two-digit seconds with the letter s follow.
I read 2h01
